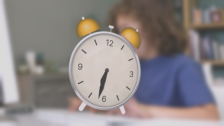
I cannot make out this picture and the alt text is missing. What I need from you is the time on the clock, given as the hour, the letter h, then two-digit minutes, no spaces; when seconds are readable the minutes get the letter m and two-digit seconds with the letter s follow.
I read 6h32
